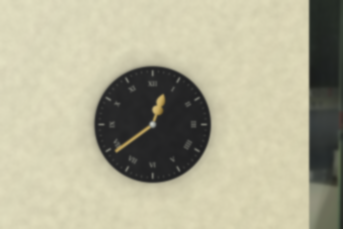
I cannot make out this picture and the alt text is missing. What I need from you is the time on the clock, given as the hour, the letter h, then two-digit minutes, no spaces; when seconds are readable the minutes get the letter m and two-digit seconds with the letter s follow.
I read 12h39
